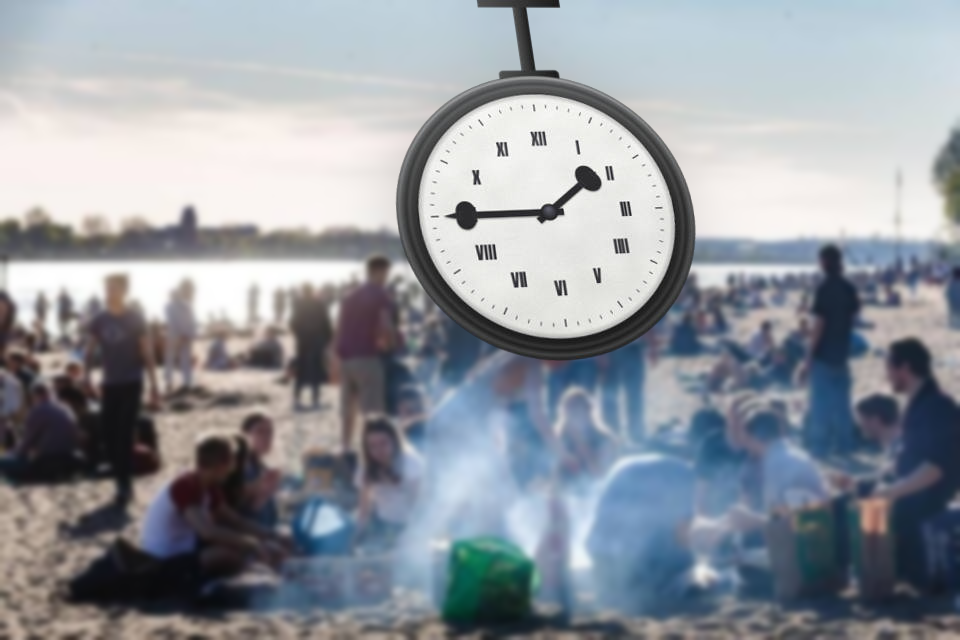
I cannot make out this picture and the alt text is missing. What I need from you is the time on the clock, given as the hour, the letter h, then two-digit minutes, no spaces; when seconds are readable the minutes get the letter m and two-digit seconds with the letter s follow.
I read 1h45
